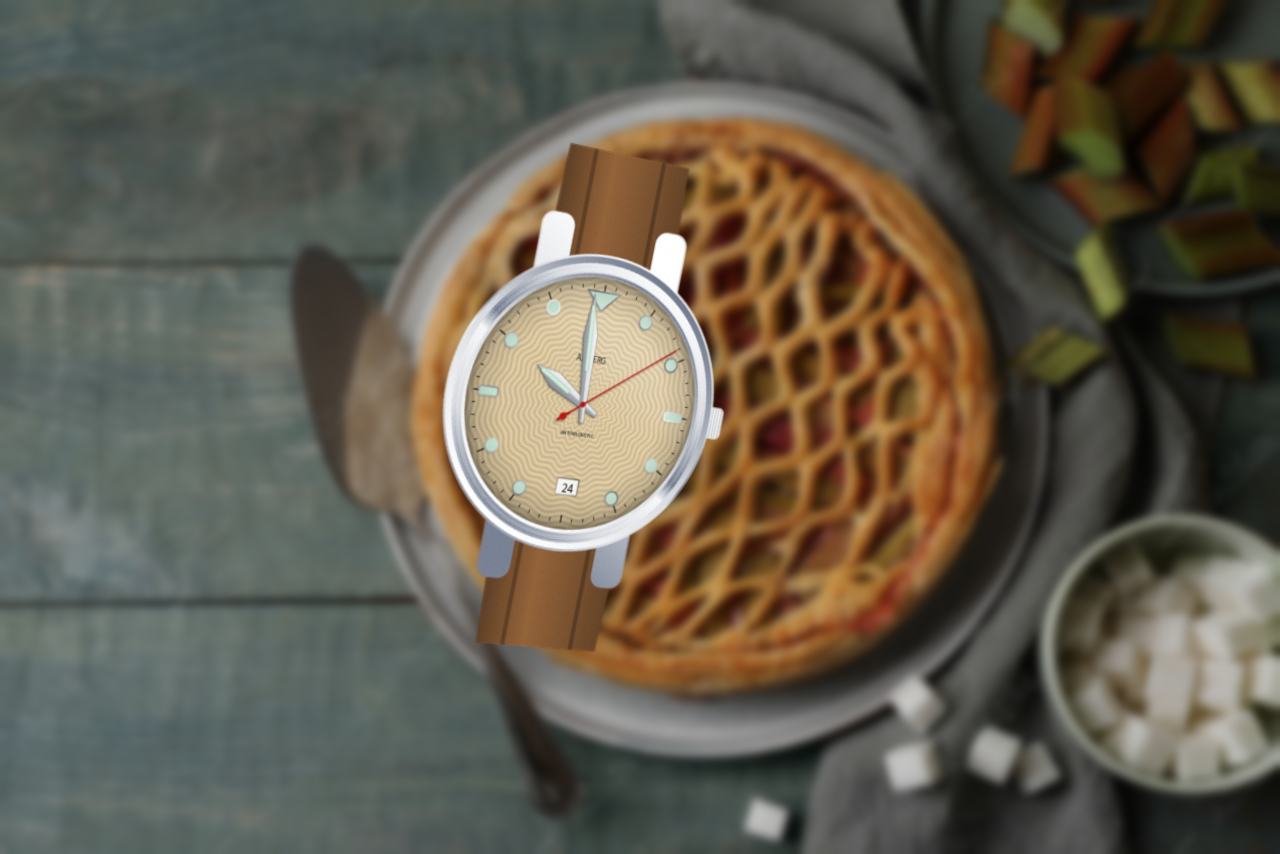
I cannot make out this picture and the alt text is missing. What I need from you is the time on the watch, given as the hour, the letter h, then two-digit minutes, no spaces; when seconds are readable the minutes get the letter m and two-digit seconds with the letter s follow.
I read 9h59m09s
